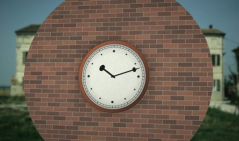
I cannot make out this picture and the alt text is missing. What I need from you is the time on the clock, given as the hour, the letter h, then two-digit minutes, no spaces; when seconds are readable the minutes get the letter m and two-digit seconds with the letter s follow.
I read 10h12
